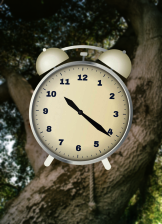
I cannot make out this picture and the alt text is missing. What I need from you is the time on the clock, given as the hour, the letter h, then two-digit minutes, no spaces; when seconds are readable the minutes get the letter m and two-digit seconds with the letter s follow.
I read 10h21
